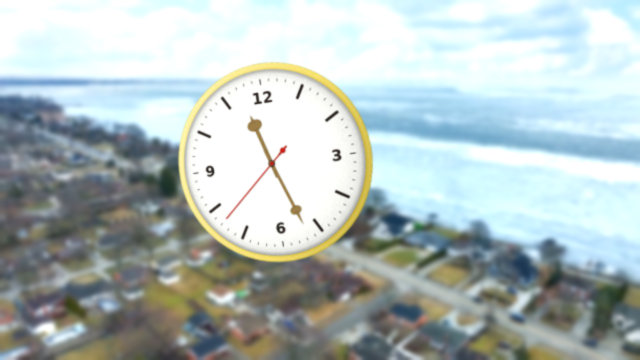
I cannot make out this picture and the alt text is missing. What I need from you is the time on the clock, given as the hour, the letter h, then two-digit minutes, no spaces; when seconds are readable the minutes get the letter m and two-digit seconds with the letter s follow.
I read 11h26m38s
